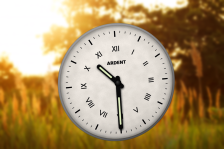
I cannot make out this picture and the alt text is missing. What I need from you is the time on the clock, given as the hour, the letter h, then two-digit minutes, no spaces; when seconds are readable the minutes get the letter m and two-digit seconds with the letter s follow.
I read 10h30
